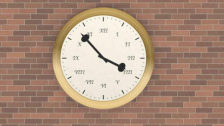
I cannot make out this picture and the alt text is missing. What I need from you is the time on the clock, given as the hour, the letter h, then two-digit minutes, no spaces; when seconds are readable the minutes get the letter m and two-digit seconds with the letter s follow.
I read 3h53
